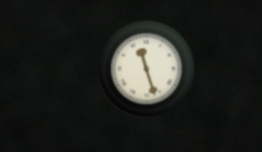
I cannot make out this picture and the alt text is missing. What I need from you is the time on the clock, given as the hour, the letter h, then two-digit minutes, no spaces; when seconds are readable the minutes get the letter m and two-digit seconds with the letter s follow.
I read 11h27
